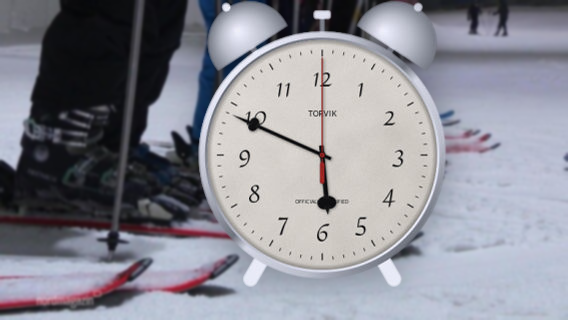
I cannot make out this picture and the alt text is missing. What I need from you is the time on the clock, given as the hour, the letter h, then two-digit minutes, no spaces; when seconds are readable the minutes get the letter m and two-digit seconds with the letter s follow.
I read 5h49m00s
